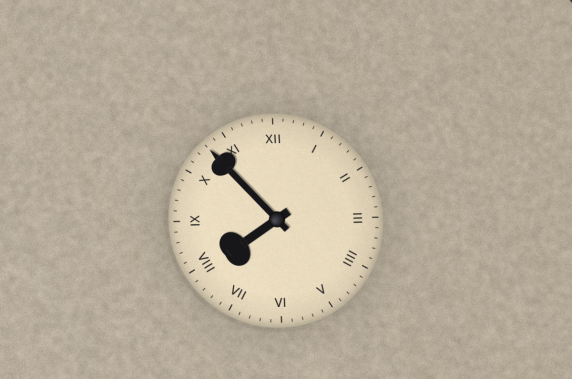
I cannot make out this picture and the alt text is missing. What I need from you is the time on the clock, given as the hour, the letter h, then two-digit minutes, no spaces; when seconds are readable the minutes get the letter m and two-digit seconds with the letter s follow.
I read 7h53
